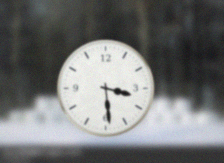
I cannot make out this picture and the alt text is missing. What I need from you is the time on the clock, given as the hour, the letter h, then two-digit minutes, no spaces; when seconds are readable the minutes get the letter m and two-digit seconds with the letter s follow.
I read 3h29
